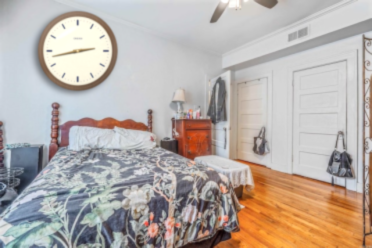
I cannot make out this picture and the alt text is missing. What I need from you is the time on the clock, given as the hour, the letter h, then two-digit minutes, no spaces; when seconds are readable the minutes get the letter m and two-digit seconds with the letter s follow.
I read 2h43
